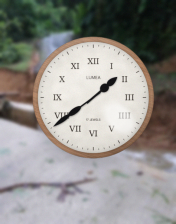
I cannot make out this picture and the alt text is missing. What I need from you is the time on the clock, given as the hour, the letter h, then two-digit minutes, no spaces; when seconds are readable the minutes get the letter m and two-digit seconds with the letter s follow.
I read 1h39
